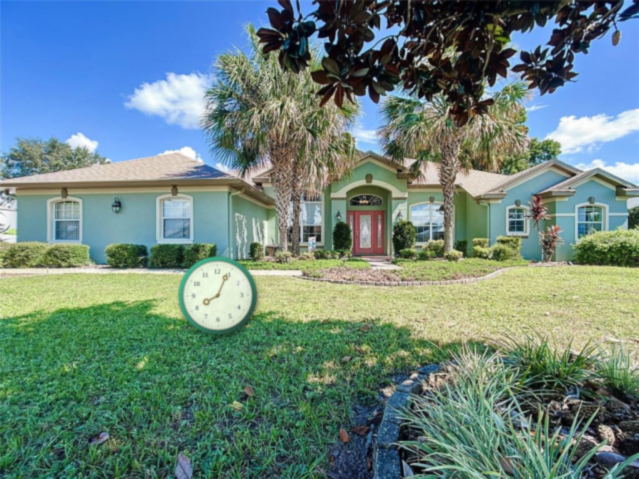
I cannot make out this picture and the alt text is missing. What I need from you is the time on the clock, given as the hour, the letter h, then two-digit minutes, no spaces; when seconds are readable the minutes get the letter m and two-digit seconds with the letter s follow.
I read 8h04
